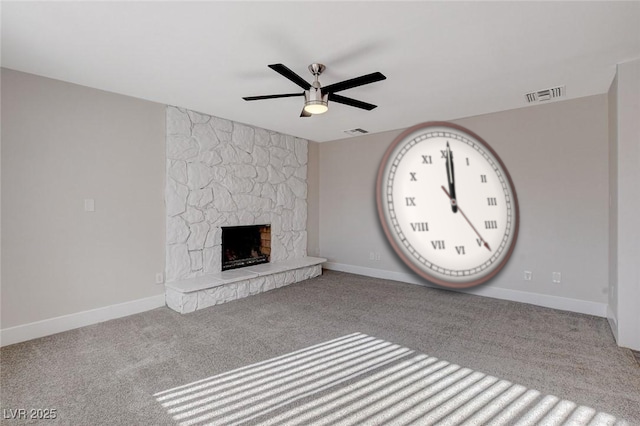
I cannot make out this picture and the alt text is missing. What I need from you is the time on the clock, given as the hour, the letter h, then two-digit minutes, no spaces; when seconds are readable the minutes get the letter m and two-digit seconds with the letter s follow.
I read 12h00m24s
